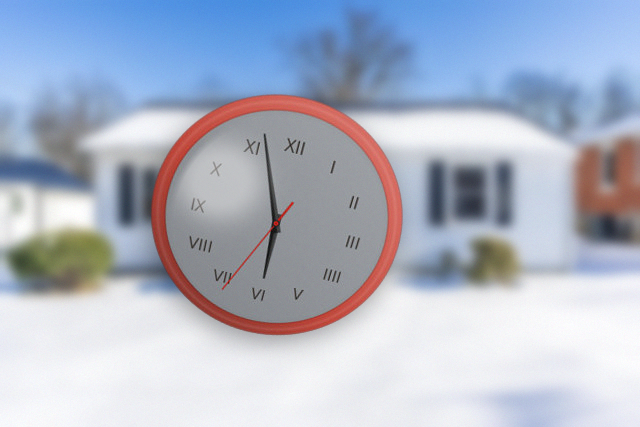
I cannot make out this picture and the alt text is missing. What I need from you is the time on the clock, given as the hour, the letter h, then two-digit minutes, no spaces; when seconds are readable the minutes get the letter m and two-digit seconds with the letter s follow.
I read 5h56m34s
